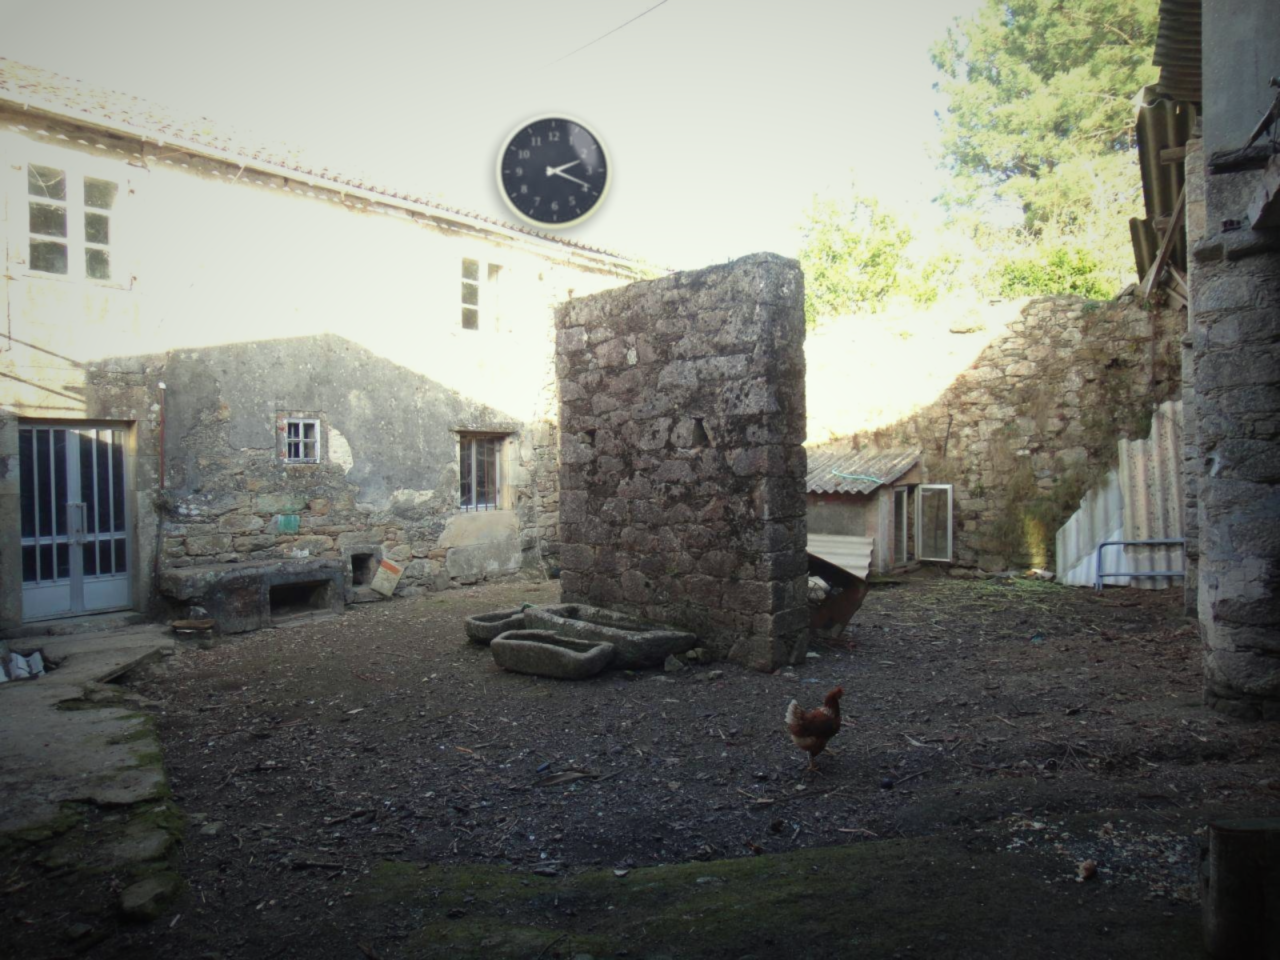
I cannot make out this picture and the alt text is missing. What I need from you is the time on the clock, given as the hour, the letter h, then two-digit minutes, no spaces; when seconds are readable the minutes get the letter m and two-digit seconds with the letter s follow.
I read 2h19
